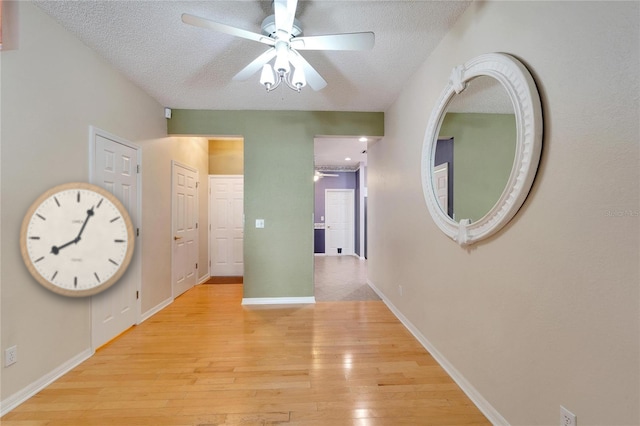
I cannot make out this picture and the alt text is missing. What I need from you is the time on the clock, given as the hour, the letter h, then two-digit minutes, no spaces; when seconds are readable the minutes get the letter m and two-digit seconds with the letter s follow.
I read 8h04
